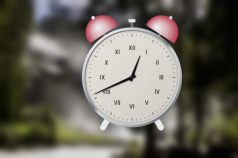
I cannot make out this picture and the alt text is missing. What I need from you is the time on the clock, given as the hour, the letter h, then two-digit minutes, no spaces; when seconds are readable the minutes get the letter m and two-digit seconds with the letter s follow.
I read 12h41
